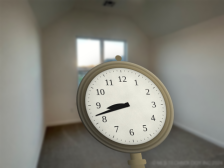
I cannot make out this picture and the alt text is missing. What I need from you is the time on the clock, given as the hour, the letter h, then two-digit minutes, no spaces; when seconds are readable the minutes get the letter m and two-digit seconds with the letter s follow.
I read 8h42
